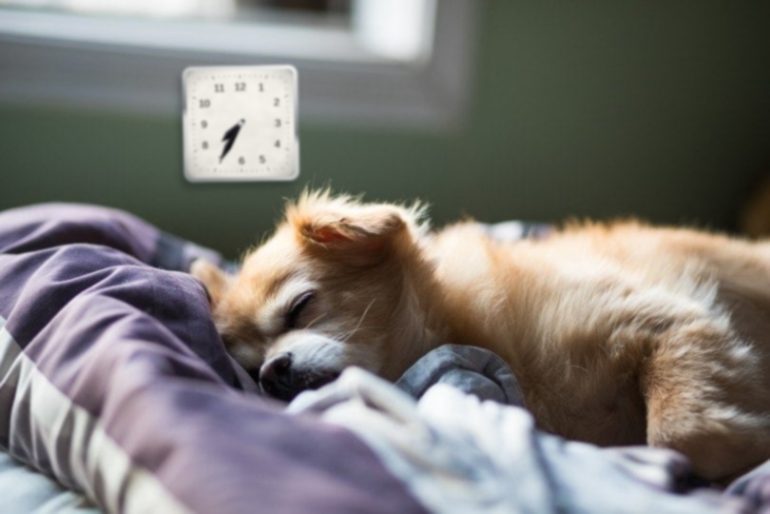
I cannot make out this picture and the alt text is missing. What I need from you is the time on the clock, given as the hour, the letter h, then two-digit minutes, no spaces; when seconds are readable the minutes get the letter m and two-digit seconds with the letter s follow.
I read 7h35
